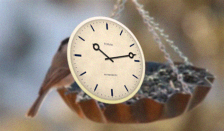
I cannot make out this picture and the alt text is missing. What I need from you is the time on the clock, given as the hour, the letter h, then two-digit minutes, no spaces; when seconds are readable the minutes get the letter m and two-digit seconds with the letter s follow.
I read 10h13
